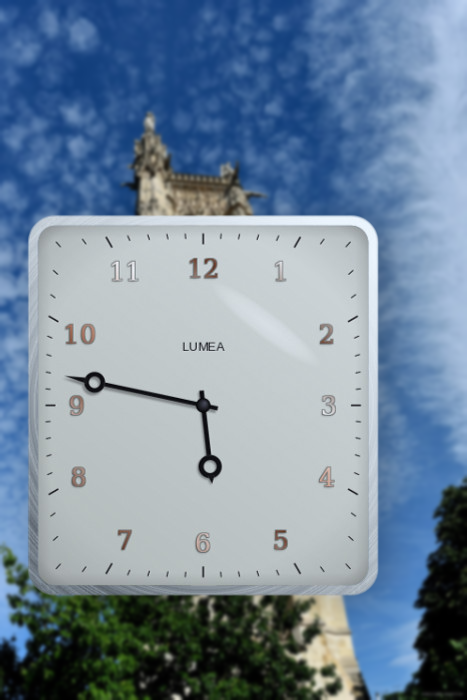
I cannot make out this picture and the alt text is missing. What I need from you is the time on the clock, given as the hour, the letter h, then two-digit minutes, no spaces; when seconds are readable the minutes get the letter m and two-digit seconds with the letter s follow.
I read 5h47
